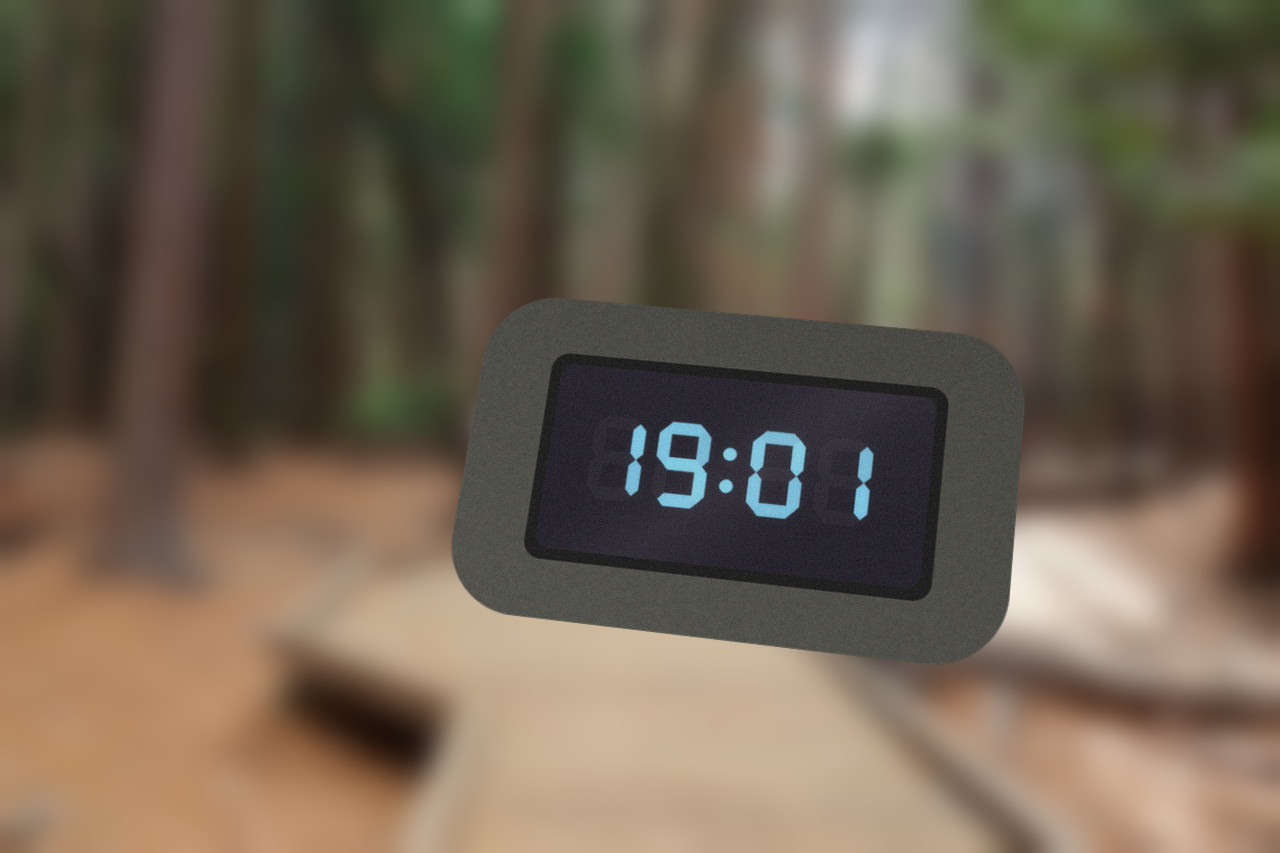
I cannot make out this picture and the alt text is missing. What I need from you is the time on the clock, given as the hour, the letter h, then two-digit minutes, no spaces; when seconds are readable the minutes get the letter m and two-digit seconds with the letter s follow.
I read 19h01
